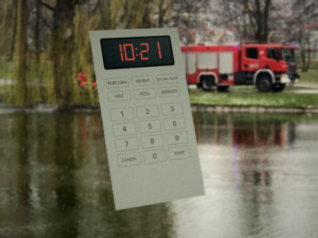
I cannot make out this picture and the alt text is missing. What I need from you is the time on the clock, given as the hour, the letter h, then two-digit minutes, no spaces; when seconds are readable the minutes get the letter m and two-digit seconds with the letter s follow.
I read 10h21
